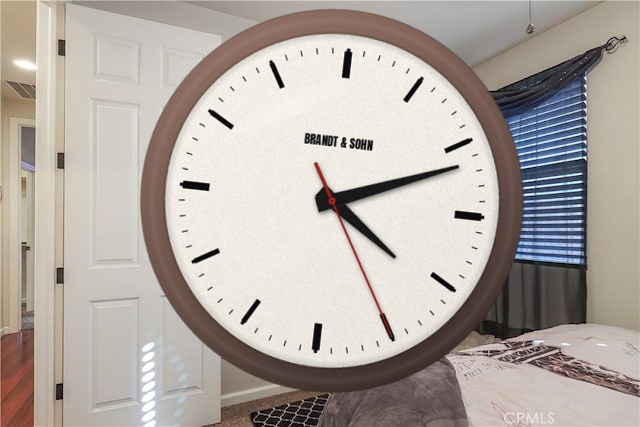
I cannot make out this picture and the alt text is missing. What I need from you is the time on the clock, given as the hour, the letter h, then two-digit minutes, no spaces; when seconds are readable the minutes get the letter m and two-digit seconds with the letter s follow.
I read 4h11m25s
